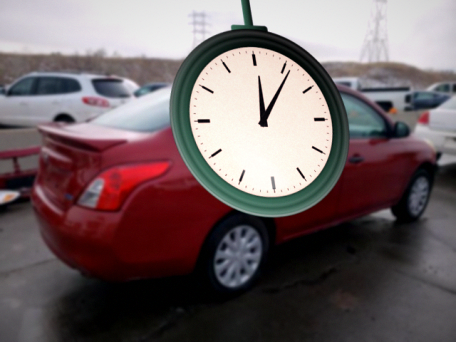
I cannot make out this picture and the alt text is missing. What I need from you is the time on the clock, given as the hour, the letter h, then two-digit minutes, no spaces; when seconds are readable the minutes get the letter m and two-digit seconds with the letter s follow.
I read 12h06
